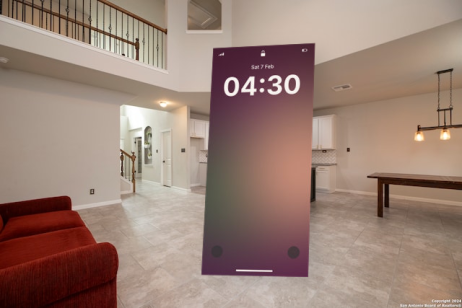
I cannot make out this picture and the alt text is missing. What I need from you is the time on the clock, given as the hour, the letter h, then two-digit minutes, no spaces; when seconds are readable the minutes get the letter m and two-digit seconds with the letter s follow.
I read 4h30
